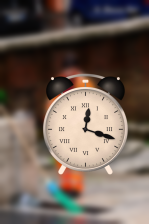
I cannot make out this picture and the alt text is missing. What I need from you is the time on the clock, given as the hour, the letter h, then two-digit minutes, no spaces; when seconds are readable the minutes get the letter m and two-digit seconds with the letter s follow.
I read 12h18
